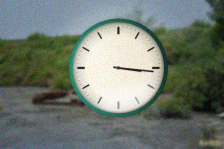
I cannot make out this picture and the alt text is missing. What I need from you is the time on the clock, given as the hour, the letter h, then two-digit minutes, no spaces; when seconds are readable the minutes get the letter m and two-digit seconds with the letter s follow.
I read 3h16
